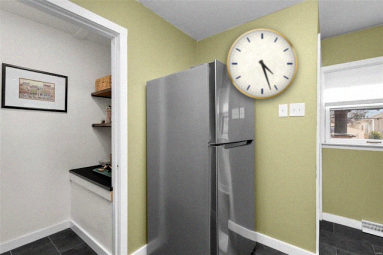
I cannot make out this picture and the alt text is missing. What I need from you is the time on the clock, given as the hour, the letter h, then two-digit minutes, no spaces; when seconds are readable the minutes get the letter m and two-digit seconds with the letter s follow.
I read 4h27
